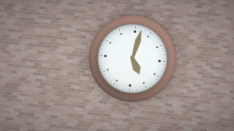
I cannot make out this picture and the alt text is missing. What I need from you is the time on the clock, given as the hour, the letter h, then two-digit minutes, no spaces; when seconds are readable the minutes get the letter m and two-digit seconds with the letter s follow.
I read 5h02
